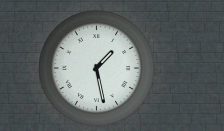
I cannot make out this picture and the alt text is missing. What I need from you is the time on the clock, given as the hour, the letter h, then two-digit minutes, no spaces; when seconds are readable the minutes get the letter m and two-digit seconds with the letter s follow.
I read 1h28
